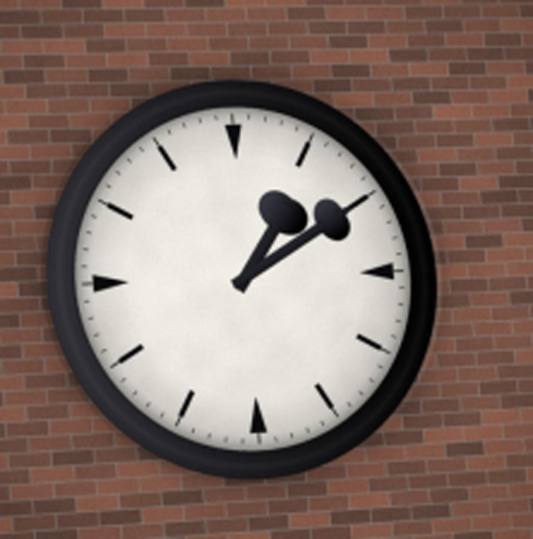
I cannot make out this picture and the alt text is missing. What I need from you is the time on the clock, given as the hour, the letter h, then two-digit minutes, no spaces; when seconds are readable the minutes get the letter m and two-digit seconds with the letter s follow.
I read 1h10
